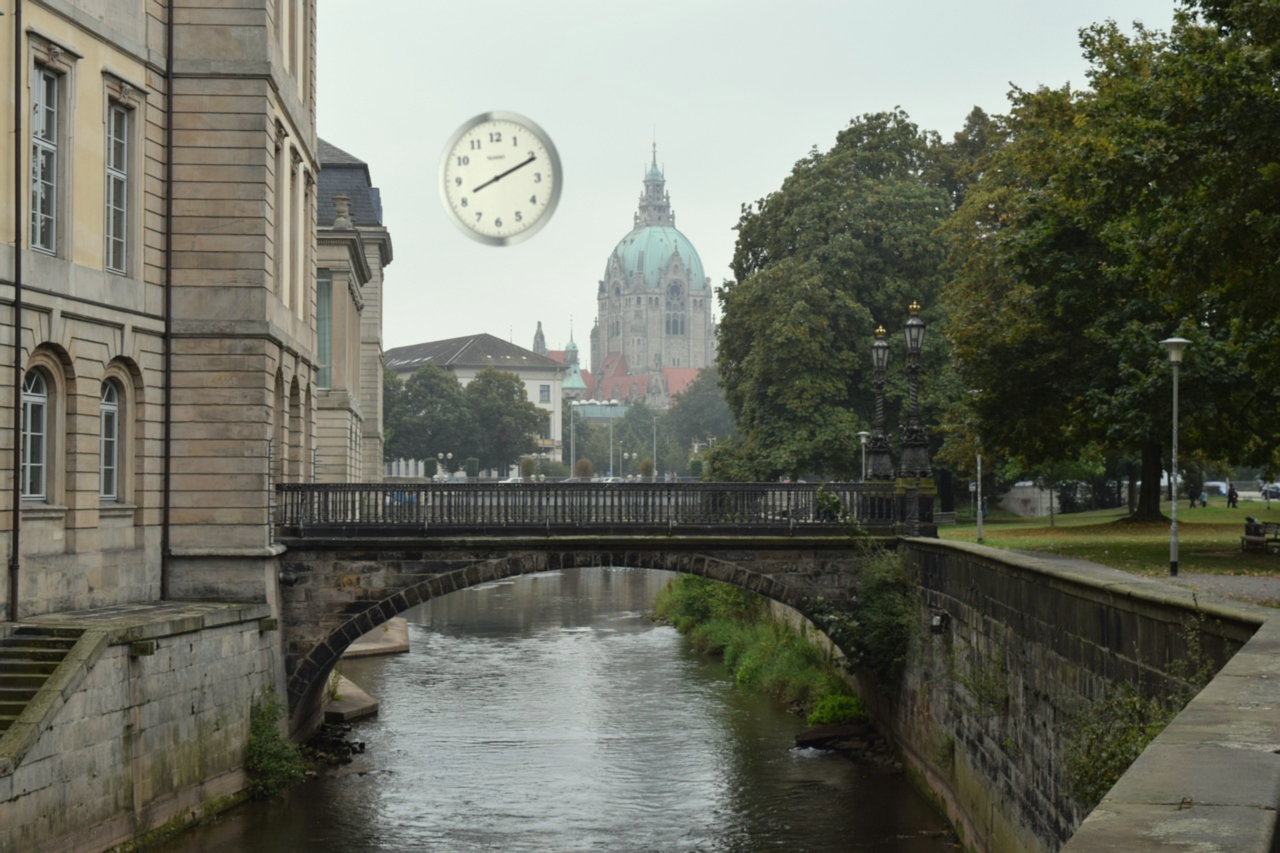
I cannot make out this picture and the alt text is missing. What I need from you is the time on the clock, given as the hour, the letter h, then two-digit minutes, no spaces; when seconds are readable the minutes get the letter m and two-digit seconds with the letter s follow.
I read 8h11
